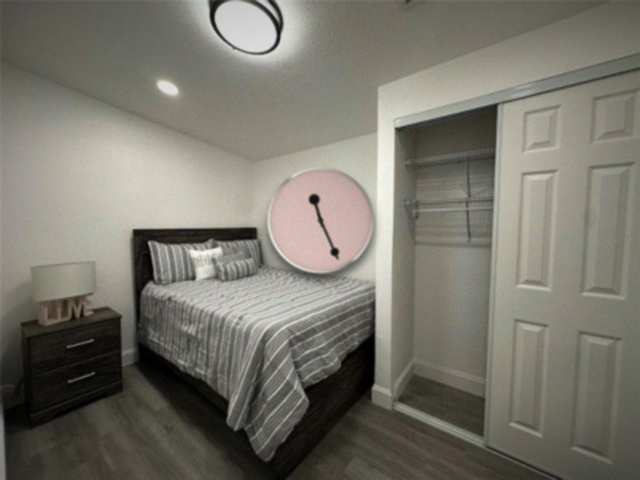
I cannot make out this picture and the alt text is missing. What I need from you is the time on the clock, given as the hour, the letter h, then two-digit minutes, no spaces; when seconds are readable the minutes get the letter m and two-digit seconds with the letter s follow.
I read 11h26
